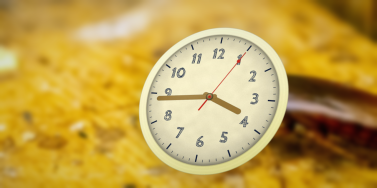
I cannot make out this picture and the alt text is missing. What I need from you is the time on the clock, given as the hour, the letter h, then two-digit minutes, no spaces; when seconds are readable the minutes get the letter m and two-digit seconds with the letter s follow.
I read 3h44m05s
